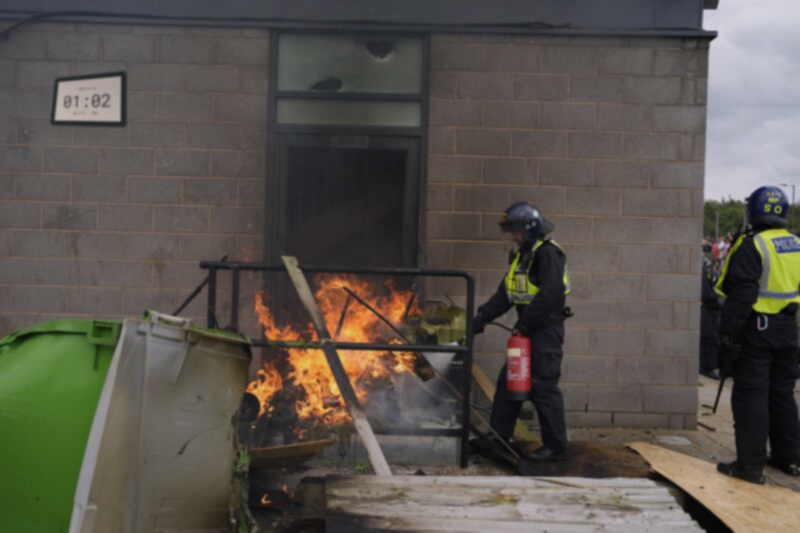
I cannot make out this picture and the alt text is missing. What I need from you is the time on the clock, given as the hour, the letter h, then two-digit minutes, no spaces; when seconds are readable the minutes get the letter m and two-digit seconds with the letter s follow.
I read 1h02
